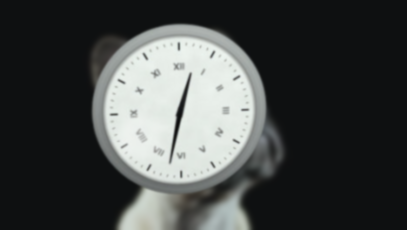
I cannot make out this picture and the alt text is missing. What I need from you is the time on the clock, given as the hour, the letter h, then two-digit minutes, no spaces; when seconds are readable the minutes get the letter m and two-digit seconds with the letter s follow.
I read 12h32
